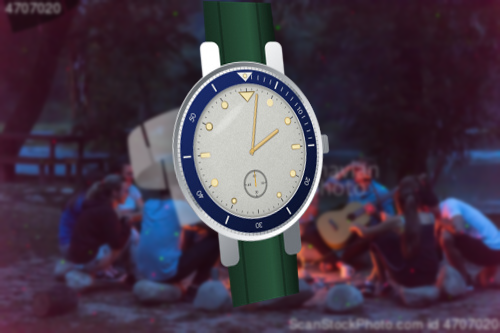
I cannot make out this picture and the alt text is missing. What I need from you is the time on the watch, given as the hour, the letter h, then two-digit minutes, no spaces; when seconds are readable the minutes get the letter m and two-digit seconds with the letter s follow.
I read 2h02
